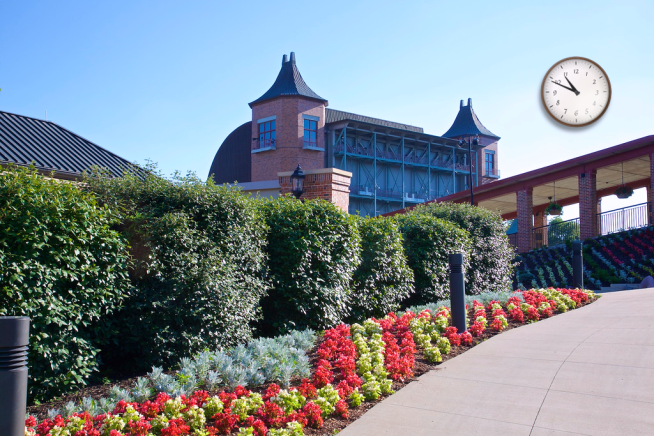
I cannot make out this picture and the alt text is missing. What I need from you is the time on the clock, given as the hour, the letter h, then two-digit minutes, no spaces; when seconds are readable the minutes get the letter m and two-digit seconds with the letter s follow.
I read 10h49
